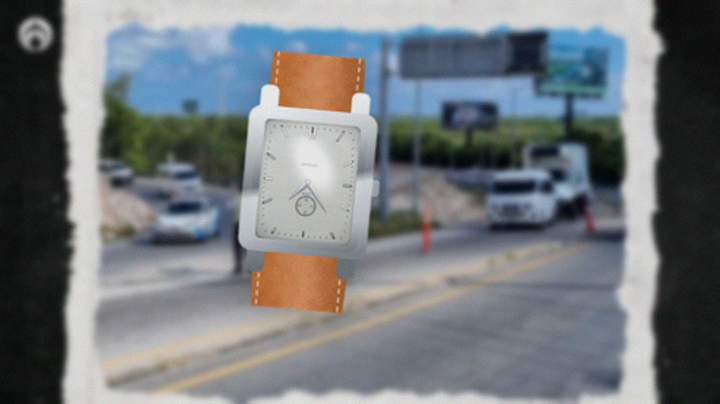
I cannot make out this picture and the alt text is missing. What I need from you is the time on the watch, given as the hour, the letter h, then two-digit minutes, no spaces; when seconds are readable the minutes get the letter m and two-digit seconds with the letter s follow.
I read 7h24
